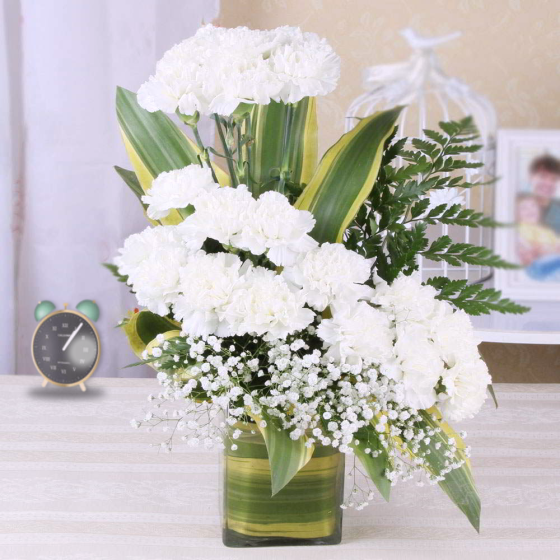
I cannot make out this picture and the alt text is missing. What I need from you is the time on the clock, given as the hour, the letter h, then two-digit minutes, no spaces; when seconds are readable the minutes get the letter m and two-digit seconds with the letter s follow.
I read 1h06
